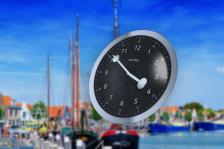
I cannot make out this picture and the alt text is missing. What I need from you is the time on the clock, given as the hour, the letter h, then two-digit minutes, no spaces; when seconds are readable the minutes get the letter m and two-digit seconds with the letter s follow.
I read 3h51
